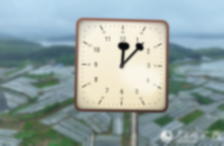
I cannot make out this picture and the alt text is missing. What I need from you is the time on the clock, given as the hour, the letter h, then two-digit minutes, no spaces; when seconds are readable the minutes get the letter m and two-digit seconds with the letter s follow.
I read 12h07
